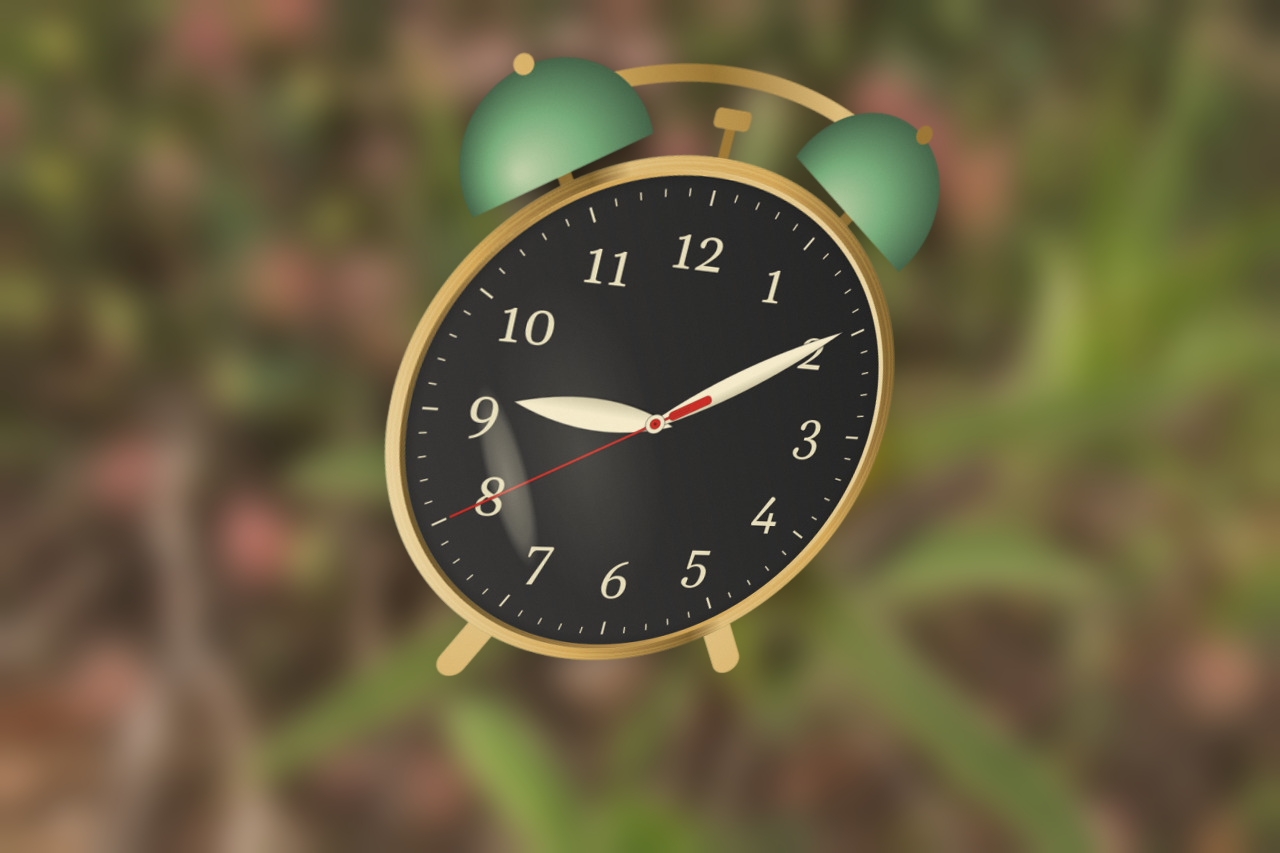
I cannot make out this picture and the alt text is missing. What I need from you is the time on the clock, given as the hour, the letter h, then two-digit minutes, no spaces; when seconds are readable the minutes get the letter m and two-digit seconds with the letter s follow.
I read 9h09m40s
